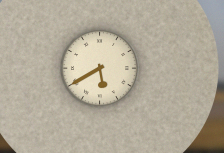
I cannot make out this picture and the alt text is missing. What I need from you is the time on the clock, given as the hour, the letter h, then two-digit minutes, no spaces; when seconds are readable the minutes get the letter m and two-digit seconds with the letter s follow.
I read 5h40
